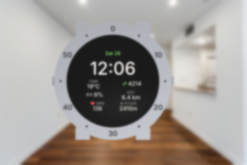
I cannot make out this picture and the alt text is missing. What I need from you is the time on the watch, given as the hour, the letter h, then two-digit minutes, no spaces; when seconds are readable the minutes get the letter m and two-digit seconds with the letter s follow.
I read 12h06
